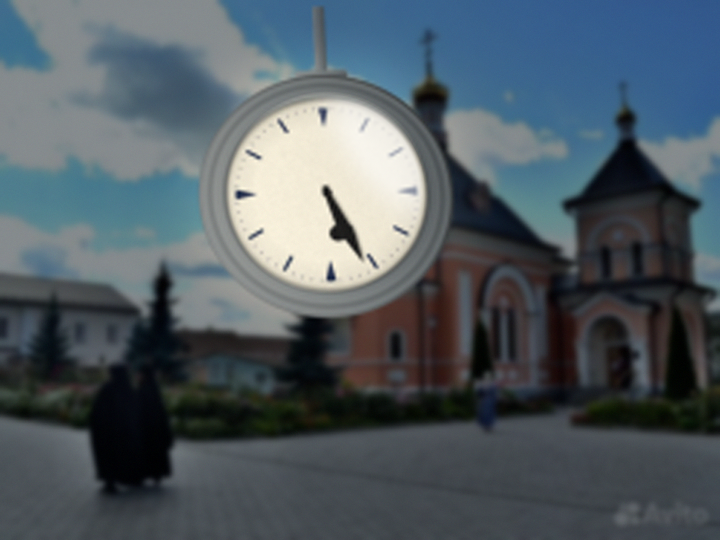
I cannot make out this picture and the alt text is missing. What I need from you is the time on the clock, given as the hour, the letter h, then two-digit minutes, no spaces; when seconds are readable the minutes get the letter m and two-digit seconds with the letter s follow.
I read 5h26
